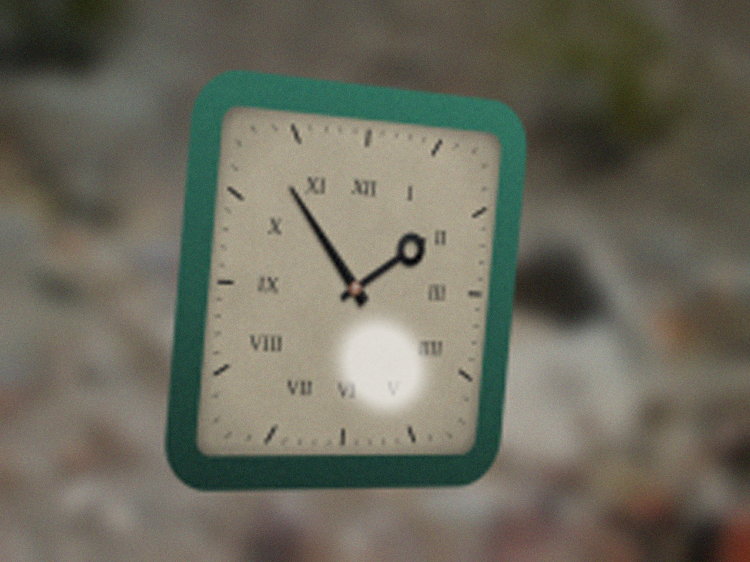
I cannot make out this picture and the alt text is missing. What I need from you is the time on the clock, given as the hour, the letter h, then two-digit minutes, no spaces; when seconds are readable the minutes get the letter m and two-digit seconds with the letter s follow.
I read 1h53
